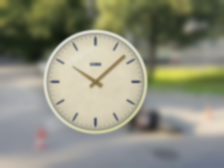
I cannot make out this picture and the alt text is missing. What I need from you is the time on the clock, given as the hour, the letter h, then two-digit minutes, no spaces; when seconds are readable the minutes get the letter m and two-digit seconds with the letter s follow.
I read 10h08
